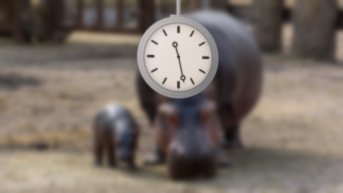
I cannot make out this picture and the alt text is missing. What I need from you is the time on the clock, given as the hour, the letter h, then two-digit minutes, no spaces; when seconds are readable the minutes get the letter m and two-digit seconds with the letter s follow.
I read 11h28
